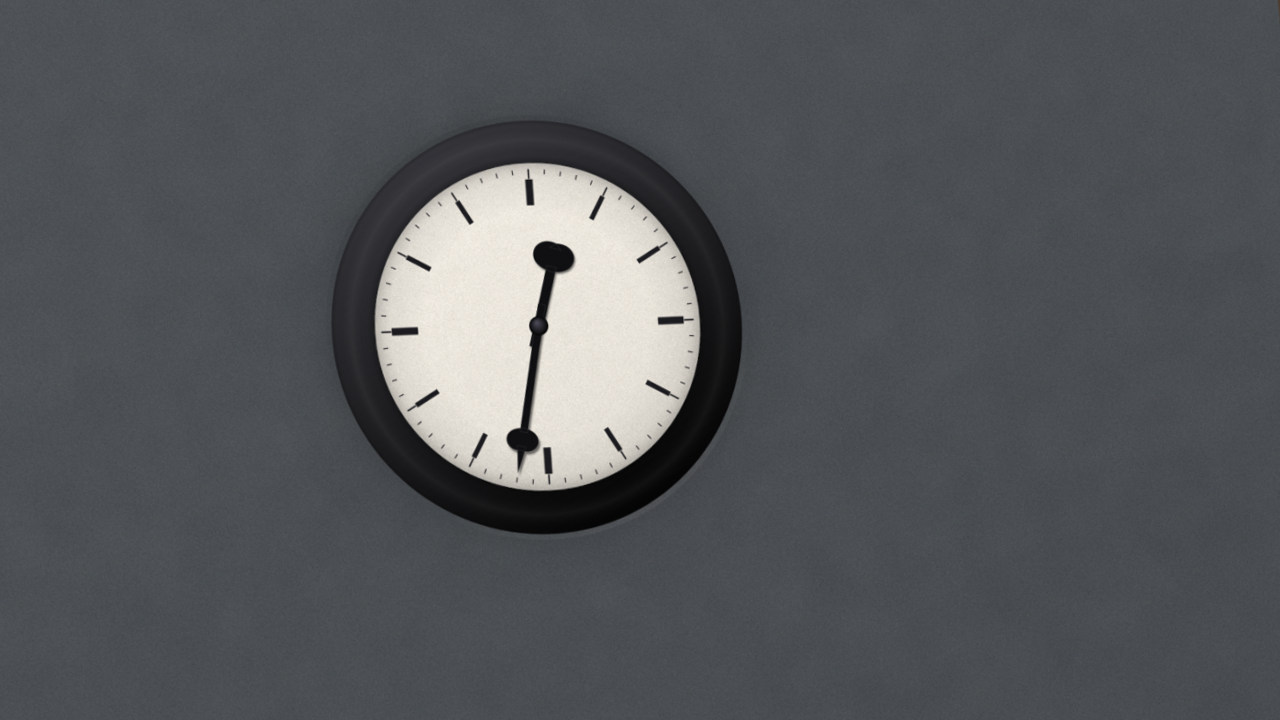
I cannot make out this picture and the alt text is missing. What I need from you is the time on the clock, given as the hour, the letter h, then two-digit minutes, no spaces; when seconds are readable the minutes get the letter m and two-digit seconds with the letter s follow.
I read 12h32
